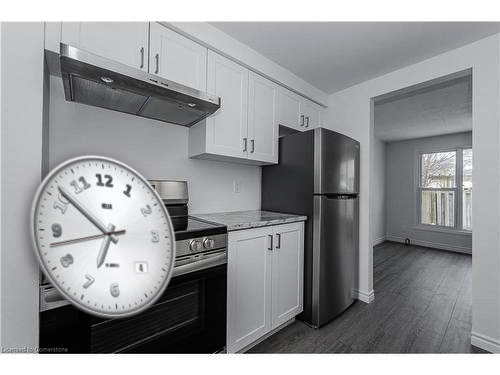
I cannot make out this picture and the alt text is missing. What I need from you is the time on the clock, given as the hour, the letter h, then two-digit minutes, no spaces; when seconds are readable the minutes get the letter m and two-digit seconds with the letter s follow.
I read 6h51m43s
